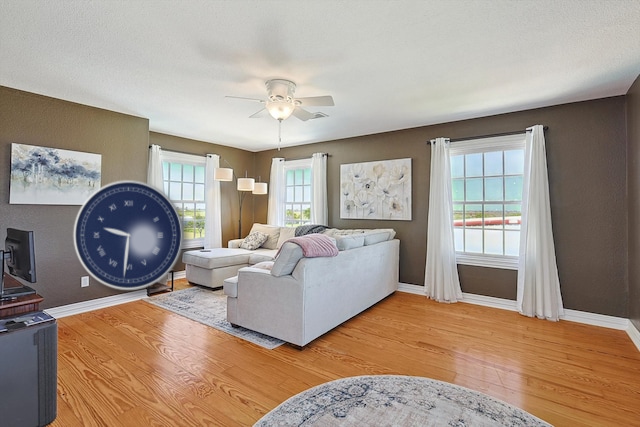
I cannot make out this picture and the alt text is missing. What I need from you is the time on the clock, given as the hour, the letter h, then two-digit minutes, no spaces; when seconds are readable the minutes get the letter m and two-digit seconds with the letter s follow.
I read 9h31
